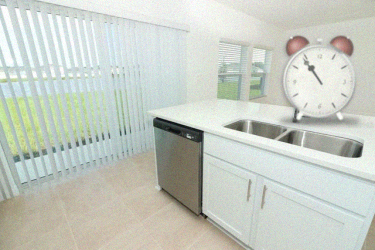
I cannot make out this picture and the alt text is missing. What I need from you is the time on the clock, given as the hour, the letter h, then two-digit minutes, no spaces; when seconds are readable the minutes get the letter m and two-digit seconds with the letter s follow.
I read 10h54
